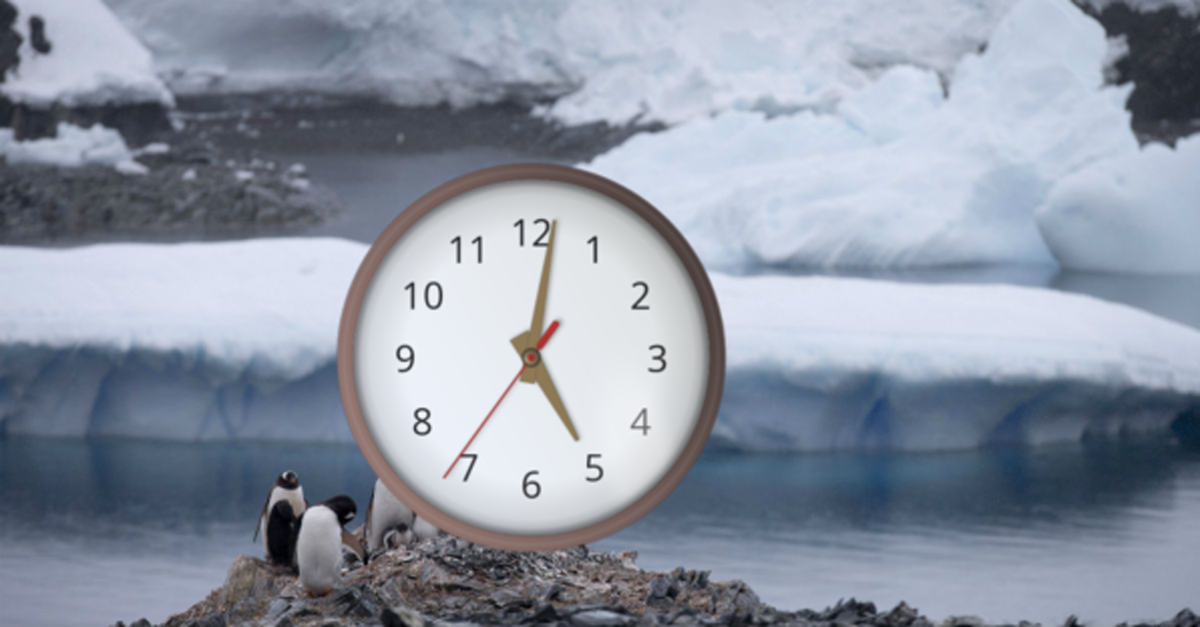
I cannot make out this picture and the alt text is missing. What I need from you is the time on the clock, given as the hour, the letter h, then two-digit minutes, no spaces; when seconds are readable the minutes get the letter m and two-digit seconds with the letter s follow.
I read 5h01m36s
